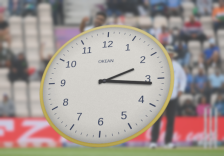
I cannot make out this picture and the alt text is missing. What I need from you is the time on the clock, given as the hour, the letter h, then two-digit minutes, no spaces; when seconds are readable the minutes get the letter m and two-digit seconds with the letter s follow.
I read 2h16
